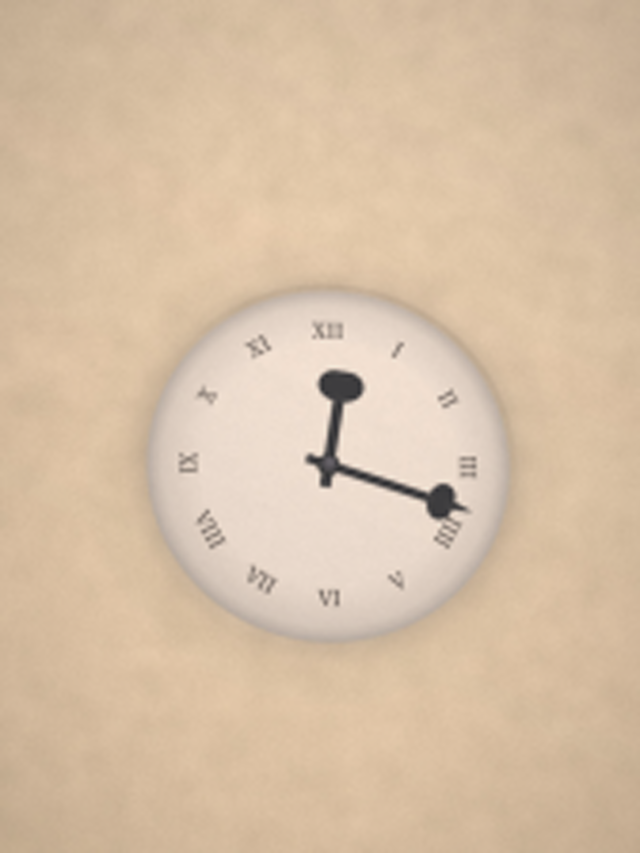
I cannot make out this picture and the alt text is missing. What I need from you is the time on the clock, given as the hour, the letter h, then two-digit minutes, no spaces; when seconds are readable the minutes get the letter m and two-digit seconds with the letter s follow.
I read 12h18
